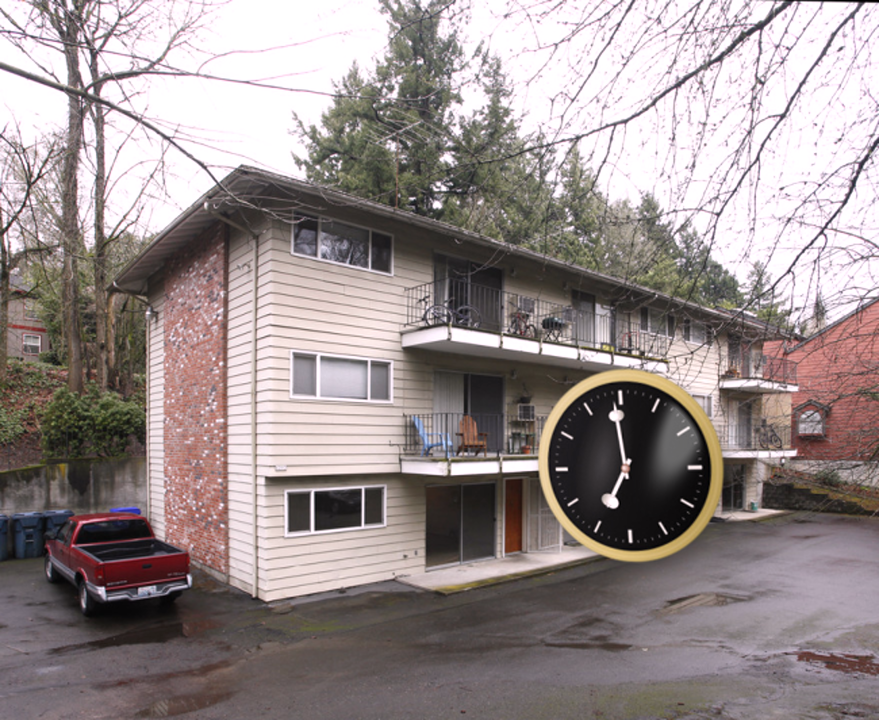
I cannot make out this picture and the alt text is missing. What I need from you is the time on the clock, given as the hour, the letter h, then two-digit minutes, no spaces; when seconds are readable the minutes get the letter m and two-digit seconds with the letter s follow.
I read 6h59
